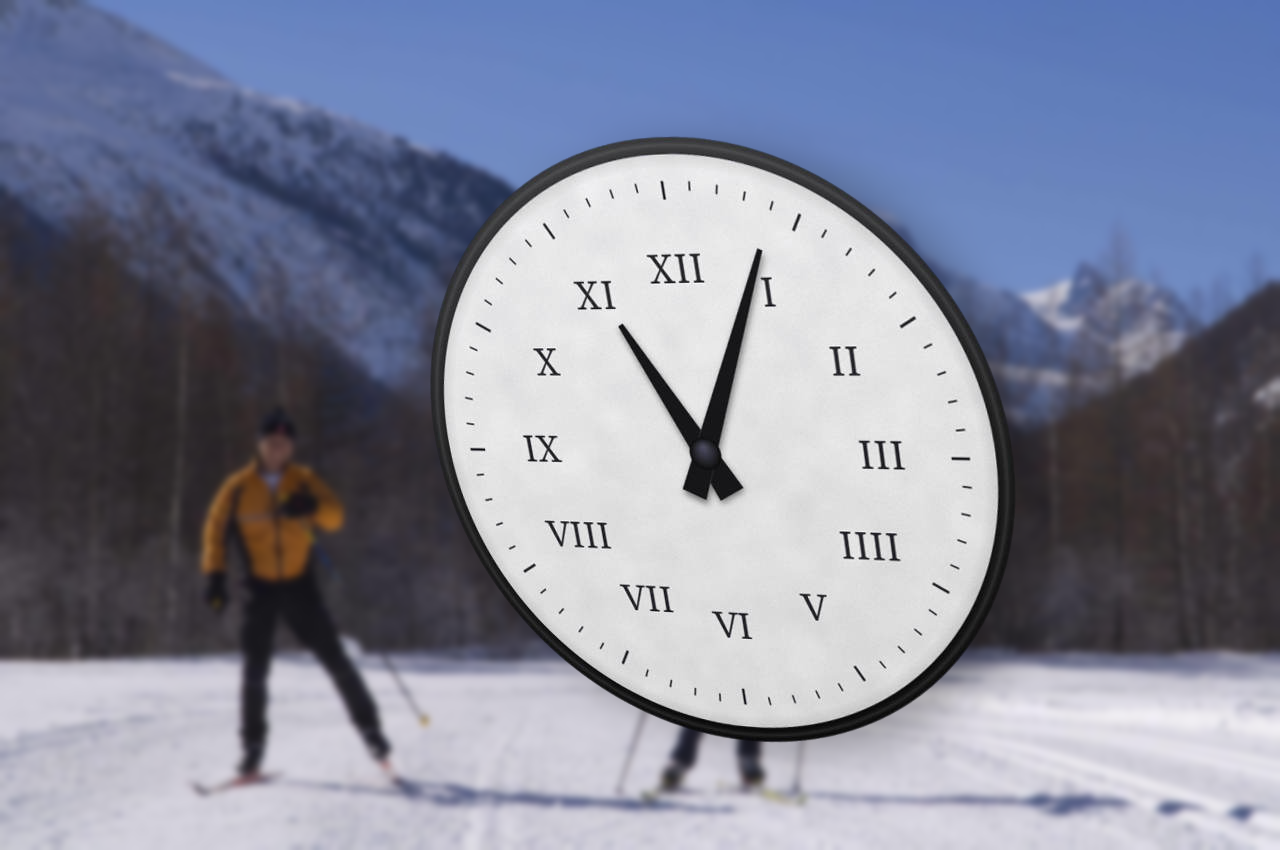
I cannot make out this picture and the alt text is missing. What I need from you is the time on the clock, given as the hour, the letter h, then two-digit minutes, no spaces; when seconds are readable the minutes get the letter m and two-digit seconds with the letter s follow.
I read 11h04
